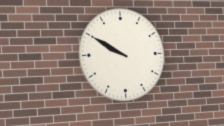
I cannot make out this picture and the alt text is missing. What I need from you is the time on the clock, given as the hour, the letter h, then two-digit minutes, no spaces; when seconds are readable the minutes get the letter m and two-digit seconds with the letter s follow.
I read 9h50
